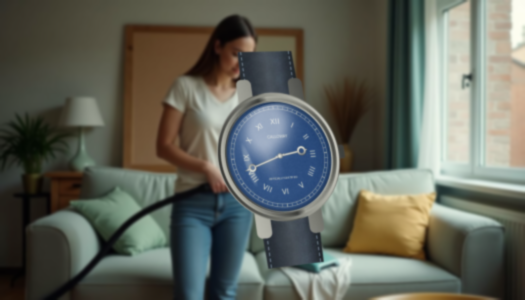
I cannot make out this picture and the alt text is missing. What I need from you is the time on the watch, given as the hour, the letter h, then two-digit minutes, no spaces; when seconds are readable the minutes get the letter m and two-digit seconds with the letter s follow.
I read 2h42
